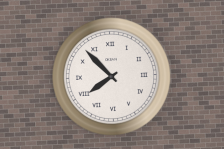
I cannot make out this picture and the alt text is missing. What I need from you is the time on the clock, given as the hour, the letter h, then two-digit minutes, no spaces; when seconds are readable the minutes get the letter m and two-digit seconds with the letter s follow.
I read 7h53
